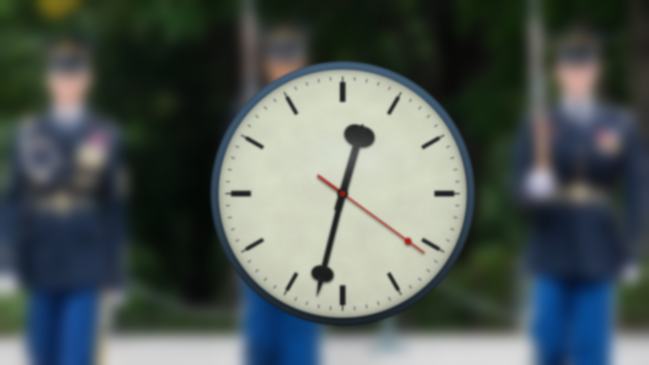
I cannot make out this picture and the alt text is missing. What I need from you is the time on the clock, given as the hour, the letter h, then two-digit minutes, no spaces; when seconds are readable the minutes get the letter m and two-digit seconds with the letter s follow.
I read 12h32m21s
